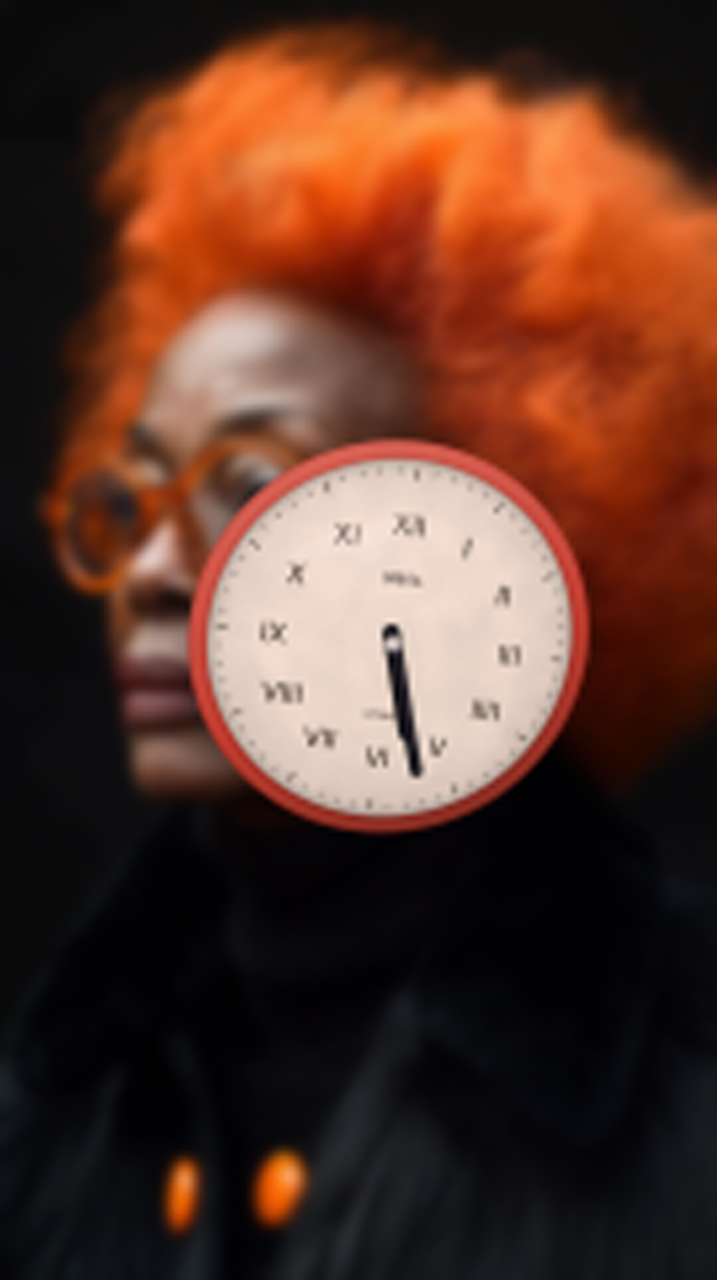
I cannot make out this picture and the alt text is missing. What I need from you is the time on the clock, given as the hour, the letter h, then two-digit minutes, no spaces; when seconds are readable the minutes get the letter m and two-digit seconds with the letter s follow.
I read 5h27
